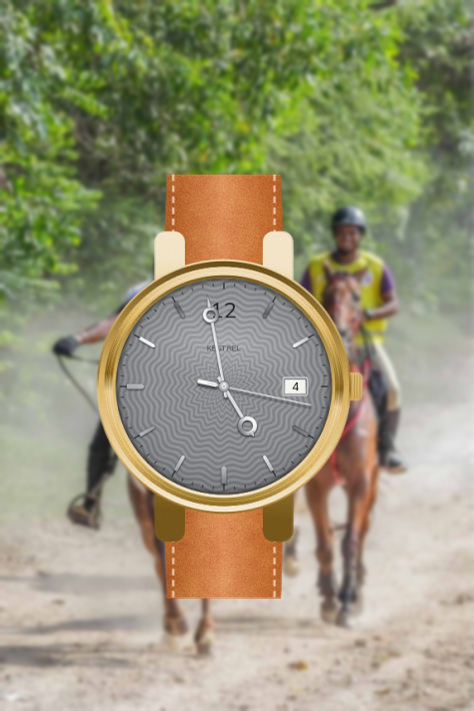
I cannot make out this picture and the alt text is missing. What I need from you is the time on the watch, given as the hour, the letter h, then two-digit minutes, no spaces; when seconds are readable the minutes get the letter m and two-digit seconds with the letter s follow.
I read 4h58m17s
